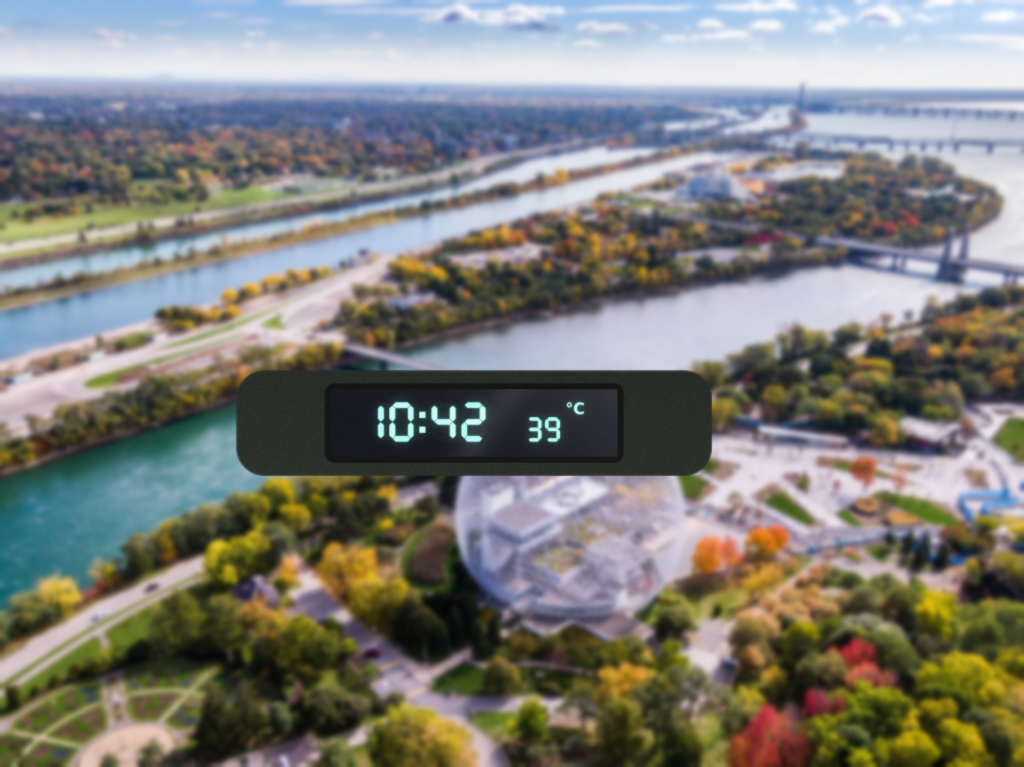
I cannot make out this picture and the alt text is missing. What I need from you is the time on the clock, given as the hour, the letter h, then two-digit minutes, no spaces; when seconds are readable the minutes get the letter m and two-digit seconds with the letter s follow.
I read 10h42
